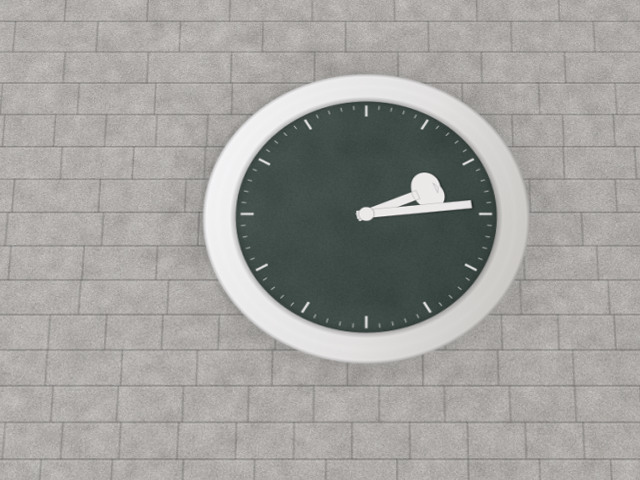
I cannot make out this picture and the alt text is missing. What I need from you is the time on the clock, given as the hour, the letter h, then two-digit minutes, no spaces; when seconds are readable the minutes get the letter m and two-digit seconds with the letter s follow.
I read 2h14
